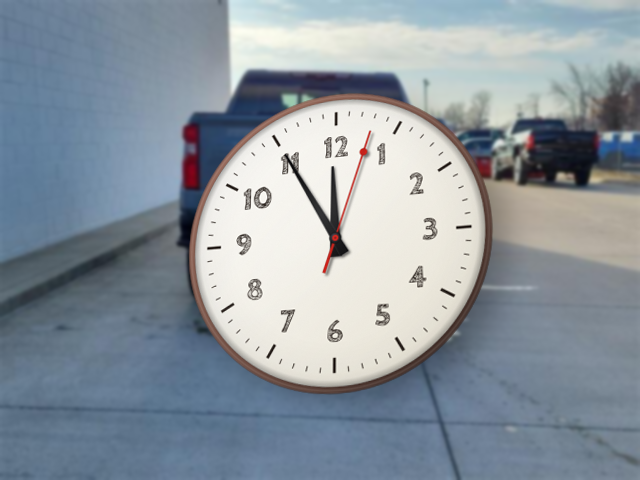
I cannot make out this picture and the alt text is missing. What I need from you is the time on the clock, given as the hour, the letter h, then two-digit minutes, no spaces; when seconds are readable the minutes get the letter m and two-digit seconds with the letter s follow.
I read 11h55m03s
